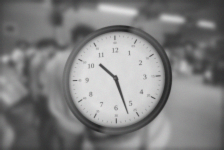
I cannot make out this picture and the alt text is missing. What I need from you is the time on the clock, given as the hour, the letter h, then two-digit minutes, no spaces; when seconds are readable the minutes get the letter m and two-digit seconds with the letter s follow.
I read 10h27
